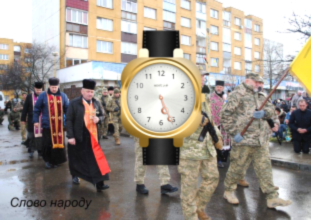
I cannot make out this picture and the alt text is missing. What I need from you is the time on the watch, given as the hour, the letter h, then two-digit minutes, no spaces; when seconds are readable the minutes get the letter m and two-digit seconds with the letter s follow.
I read 5h26
